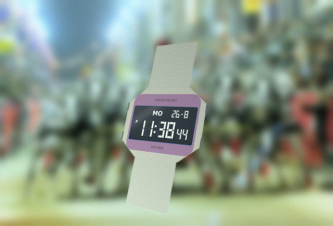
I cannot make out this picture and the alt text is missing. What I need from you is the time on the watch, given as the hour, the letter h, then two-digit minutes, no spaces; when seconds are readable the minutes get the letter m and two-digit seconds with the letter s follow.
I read 11h38m44s
